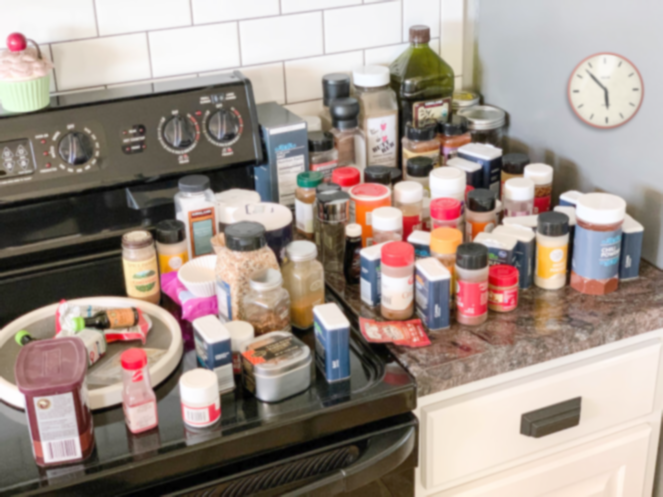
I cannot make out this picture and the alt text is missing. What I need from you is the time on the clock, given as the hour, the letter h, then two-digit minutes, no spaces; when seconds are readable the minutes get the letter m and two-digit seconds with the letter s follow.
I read 5h53
